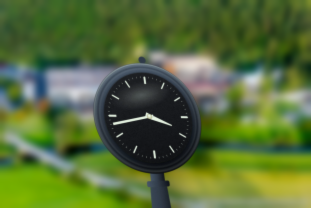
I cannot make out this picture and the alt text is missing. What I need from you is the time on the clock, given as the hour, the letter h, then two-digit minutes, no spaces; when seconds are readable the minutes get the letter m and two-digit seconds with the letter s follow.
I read 3h43
